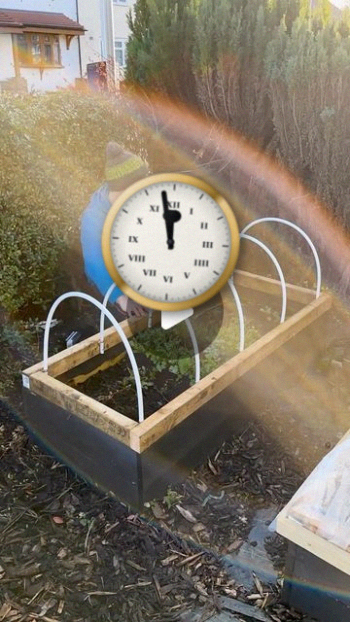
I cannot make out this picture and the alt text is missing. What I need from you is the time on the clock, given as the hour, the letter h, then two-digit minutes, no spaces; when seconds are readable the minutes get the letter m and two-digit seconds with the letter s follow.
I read 11h58
